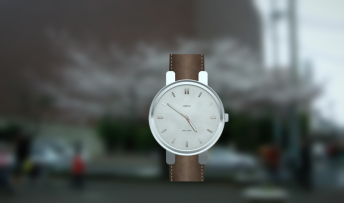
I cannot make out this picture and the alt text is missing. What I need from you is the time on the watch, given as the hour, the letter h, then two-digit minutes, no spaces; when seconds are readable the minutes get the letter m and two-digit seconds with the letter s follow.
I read 4h51
